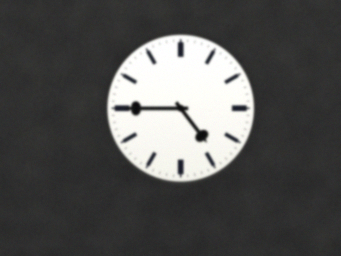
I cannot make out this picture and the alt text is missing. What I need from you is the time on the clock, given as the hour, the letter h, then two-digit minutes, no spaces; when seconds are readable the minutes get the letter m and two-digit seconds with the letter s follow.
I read 4h45
